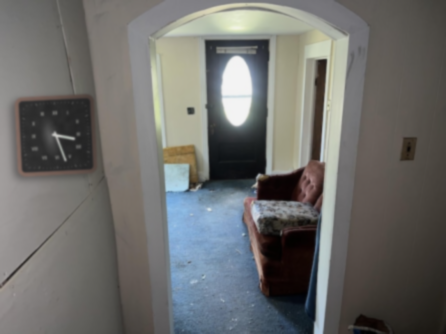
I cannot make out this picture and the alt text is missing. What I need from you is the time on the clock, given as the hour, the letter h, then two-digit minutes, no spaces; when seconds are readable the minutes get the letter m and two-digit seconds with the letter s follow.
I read 3h27
